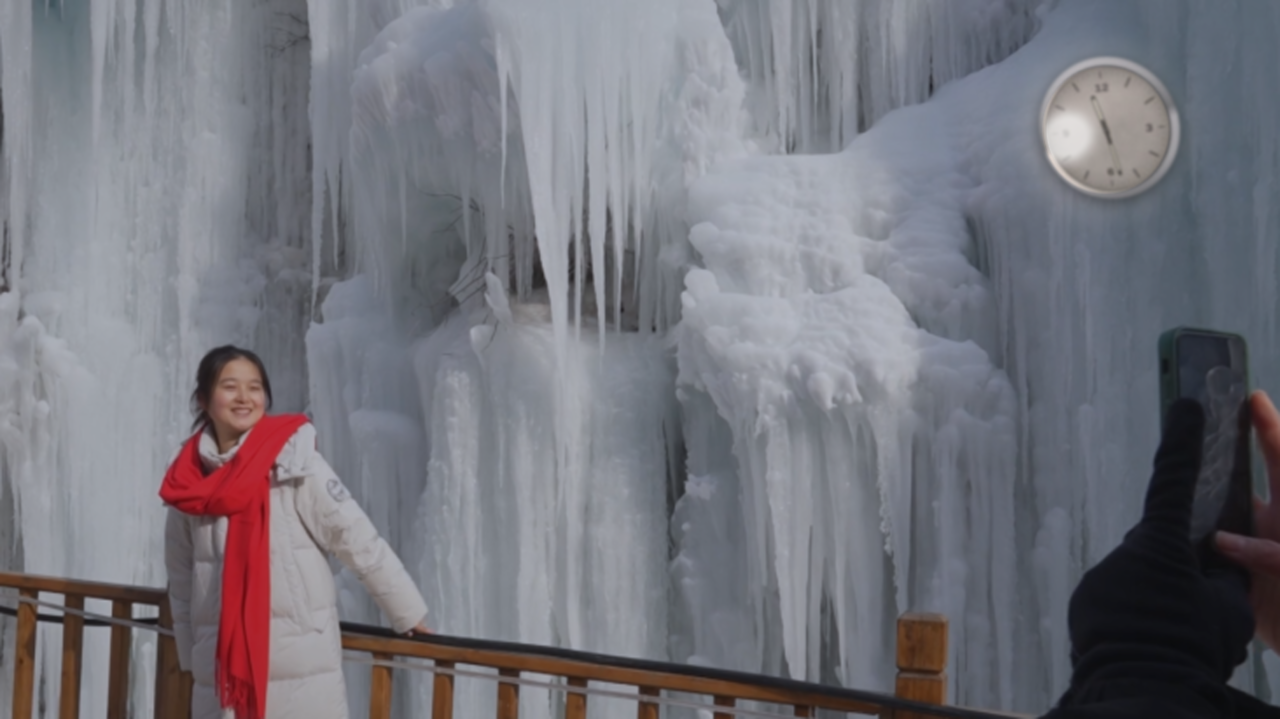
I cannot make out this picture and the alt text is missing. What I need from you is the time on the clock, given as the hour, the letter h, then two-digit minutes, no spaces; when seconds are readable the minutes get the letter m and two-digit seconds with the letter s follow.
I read 11h28
